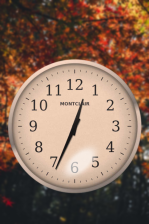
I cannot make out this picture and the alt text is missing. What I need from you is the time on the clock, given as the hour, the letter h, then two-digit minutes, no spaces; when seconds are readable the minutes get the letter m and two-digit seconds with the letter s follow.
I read 12h34
